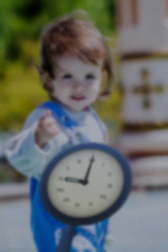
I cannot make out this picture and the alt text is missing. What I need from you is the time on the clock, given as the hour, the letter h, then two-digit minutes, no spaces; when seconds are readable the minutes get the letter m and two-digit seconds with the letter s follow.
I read 9h00
